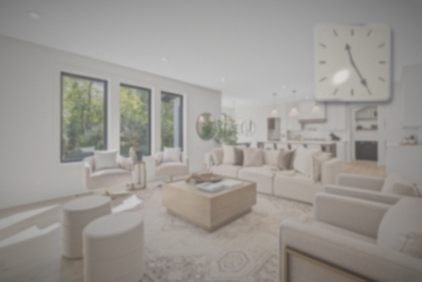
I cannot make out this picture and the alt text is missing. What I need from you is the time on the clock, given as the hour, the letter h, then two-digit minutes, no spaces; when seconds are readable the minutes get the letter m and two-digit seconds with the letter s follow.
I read 11h25
